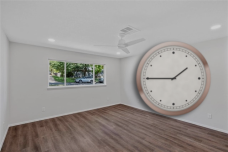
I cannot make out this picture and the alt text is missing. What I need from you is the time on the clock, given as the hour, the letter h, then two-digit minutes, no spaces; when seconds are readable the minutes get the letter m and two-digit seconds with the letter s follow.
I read 1h45
